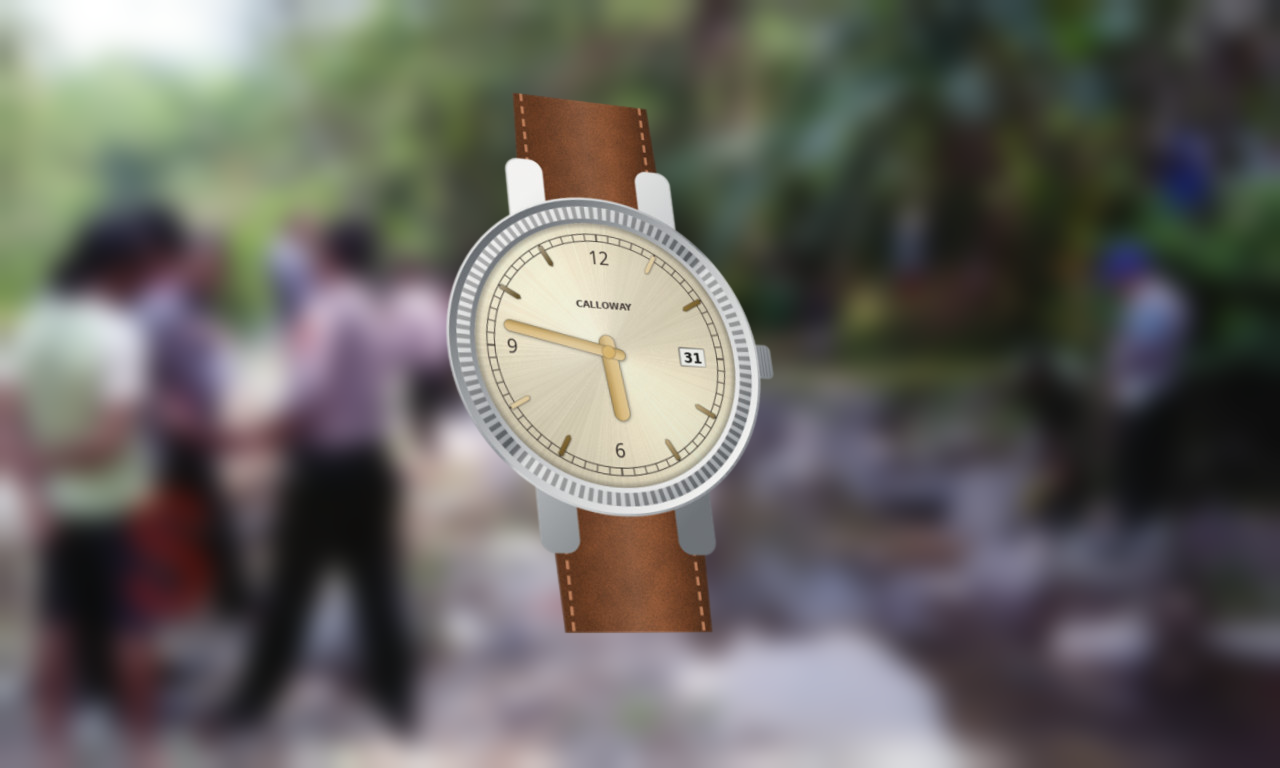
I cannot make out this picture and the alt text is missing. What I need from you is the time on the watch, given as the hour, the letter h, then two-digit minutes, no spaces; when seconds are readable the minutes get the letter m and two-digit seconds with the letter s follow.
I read 5h47
